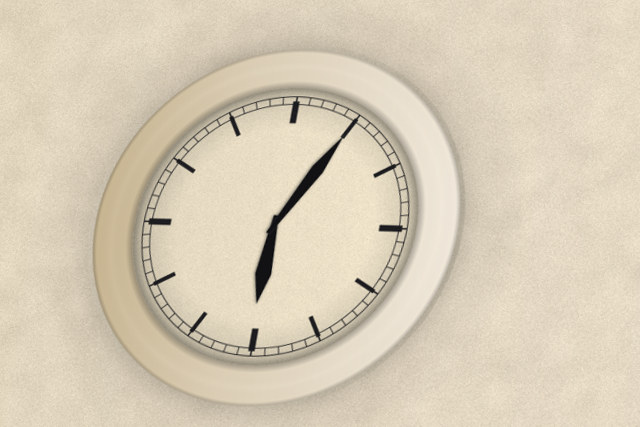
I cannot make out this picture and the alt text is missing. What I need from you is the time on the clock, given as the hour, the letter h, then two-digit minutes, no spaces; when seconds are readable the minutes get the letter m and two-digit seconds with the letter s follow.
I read 6h05
